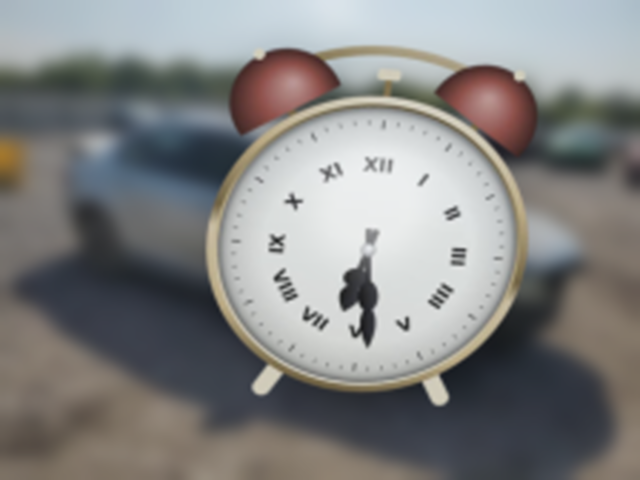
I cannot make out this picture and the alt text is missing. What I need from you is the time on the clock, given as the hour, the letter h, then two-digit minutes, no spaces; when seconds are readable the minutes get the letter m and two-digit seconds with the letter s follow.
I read 6h29
